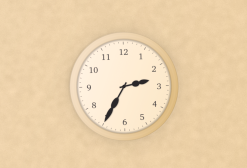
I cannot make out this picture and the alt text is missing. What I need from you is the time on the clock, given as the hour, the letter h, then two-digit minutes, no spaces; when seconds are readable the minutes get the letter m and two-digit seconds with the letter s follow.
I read 2h35
